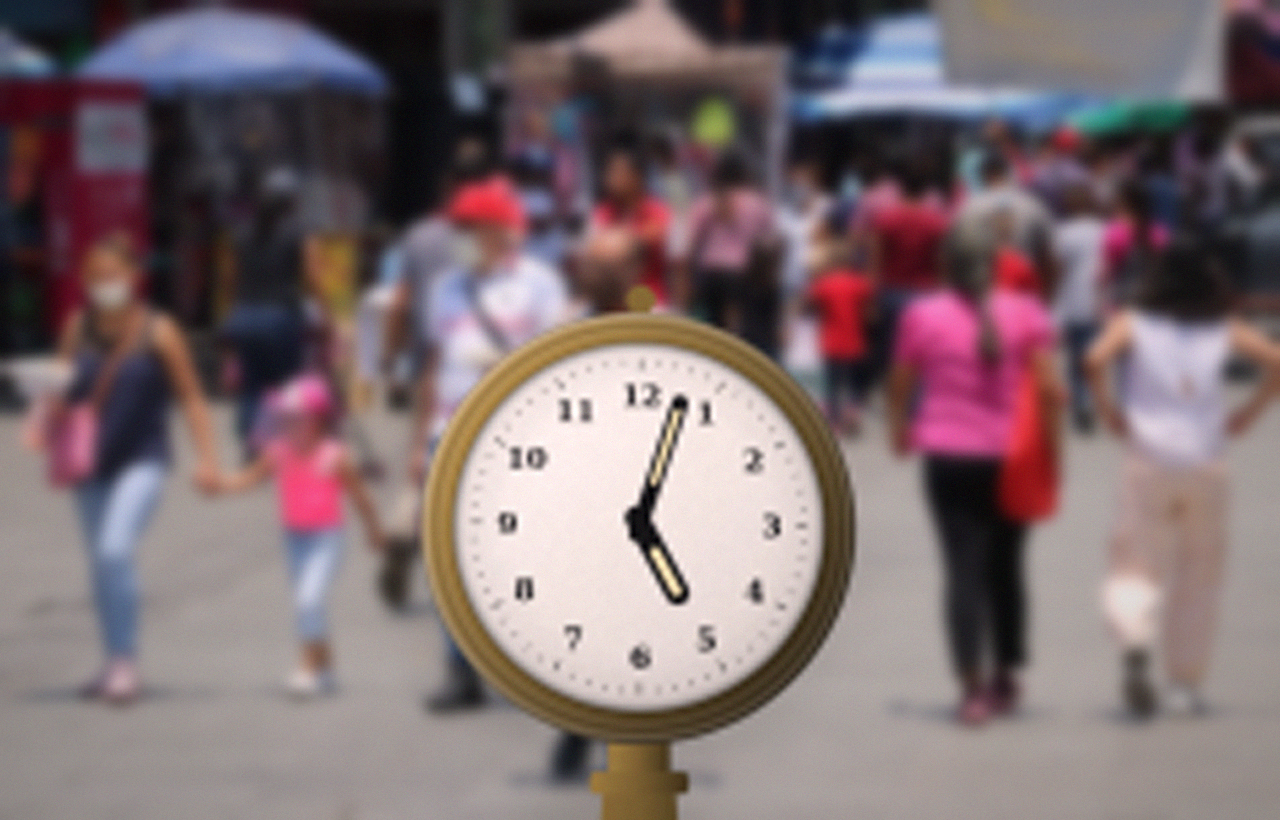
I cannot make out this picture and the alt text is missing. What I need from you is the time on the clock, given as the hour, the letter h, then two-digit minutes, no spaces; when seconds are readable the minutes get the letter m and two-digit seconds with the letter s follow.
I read 5h03
